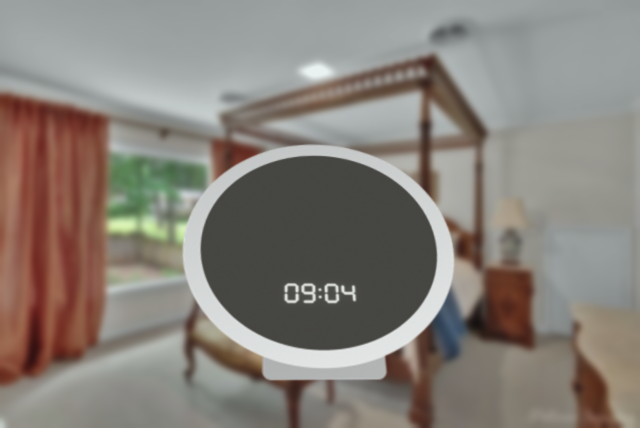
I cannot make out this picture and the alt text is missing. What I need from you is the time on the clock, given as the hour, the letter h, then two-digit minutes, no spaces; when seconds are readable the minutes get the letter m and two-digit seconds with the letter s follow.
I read 9h04
